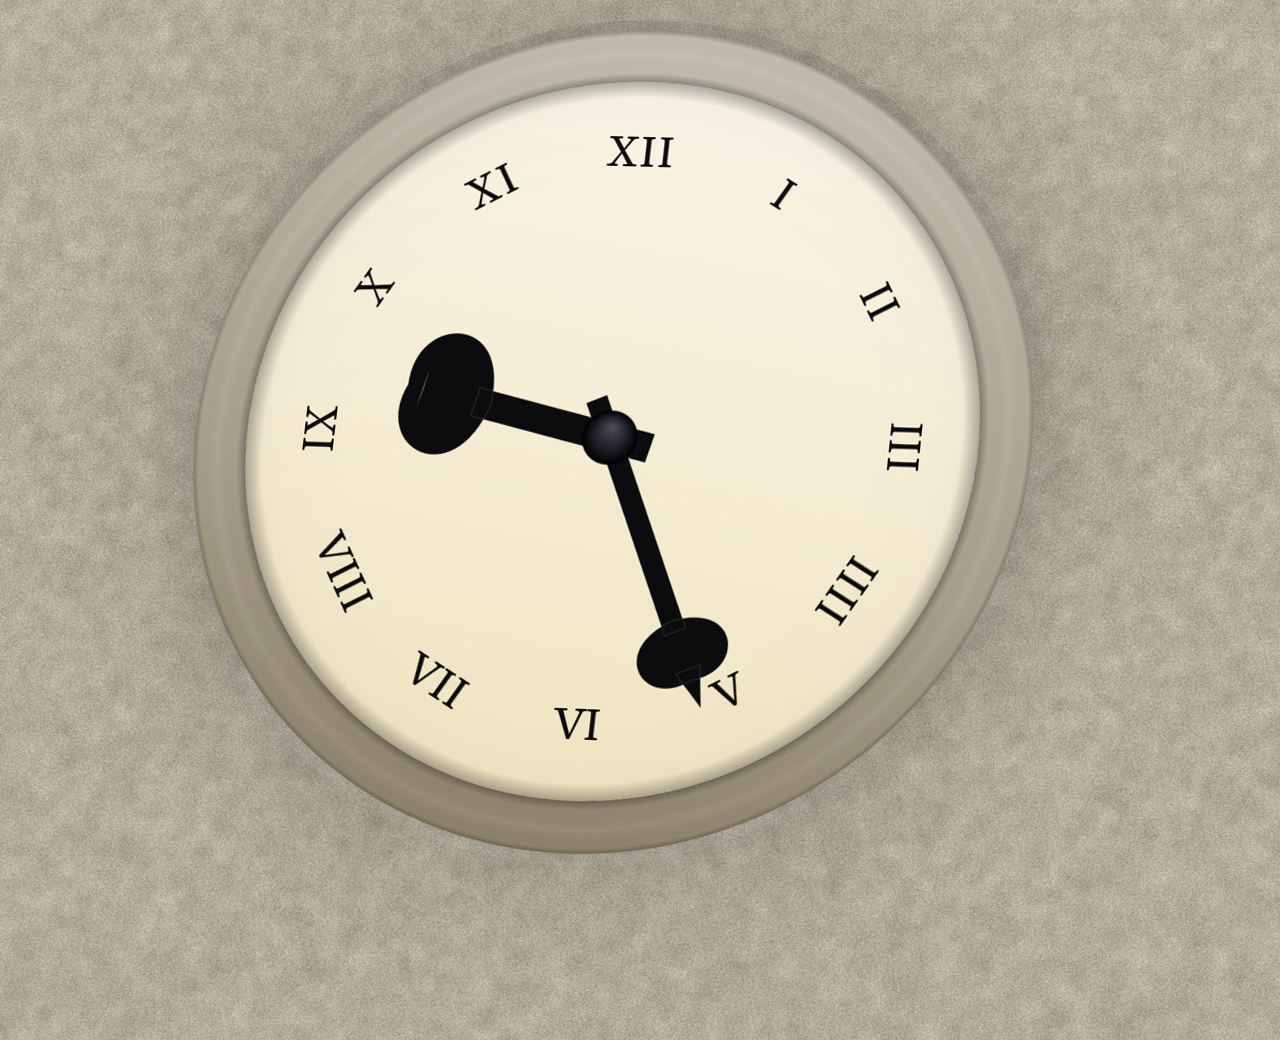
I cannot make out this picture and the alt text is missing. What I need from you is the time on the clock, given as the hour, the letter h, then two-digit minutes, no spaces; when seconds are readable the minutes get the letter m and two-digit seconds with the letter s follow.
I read 9h26
